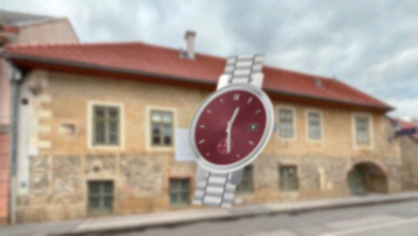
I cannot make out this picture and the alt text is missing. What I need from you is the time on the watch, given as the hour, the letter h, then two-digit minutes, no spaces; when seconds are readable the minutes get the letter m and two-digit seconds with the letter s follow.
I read 12h28
